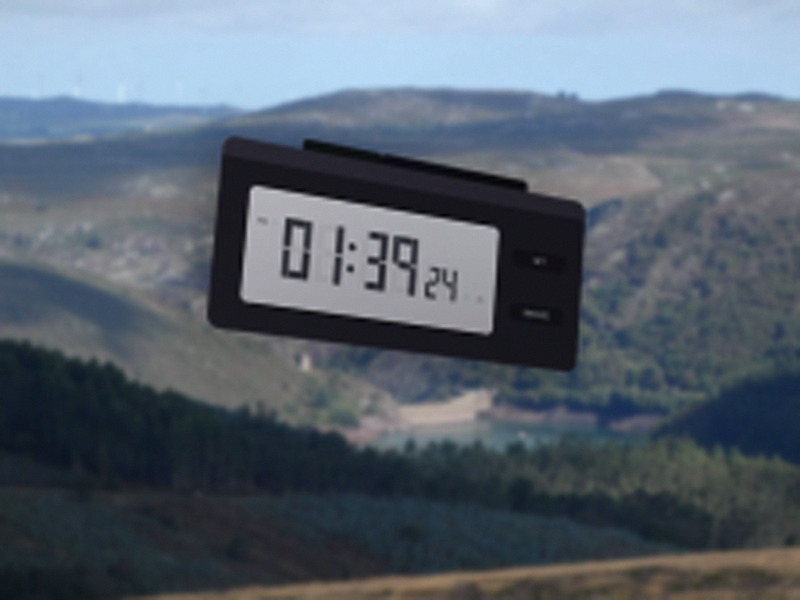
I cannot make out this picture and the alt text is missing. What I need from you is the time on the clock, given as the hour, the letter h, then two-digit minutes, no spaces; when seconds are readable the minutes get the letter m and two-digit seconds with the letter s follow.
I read 1h39m24s
